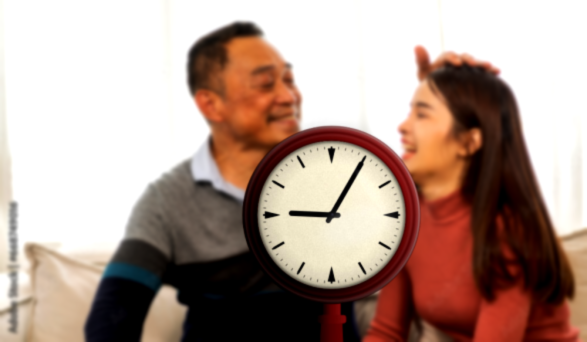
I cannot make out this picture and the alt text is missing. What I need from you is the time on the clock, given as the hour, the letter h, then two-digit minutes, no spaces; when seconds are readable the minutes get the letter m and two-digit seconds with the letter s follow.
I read 9h05
